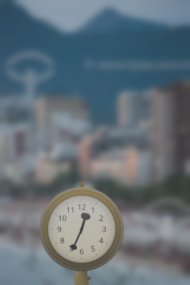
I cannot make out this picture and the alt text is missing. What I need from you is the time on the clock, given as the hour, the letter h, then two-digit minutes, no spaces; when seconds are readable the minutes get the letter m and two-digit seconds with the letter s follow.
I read 12h34
